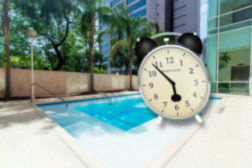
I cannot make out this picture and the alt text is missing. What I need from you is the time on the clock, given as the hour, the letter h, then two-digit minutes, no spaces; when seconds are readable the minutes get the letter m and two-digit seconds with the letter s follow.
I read 5h53
